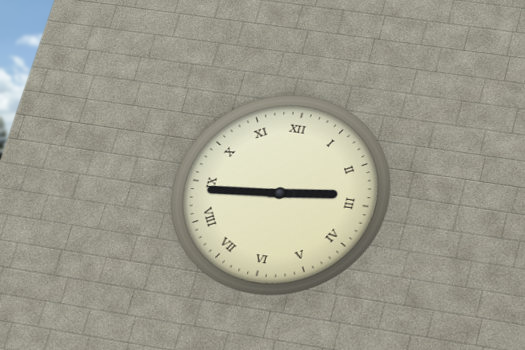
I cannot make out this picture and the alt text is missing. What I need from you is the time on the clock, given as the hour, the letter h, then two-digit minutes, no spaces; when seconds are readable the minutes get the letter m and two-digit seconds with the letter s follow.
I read 2h44
